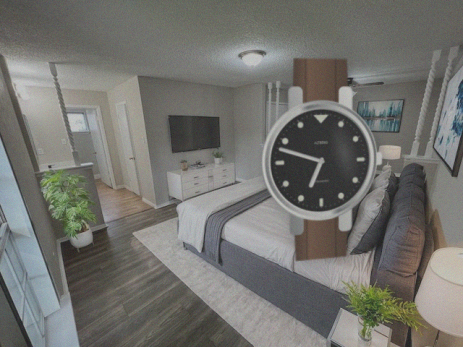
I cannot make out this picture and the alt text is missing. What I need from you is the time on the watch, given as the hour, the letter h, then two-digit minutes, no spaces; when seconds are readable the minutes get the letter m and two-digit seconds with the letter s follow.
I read 6h48
